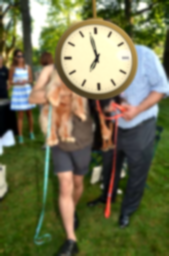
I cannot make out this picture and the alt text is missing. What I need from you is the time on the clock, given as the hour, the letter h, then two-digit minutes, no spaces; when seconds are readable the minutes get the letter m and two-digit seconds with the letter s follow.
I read 6h58
